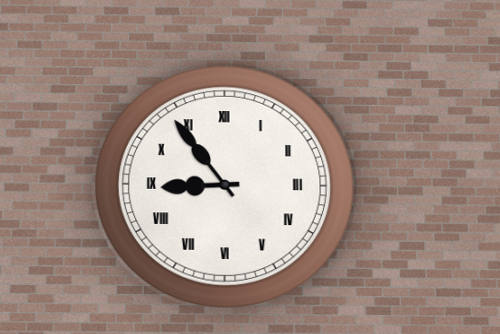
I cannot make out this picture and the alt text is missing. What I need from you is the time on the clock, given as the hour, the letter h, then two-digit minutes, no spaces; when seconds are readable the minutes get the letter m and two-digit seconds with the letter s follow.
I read 8h54
